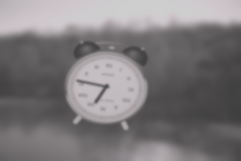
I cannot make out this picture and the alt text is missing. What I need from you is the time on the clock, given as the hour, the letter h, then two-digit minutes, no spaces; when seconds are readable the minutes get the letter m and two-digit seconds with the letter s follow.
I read 6h46
